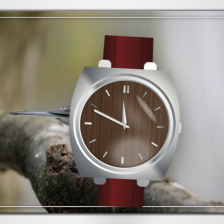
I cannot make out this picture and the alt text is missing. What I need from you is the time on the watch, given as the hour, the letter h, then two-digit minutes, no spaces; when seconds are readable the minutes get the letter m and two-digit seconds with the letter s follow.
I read 11h49
